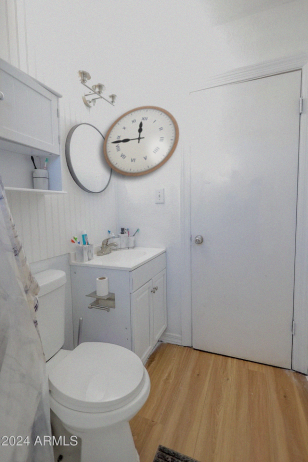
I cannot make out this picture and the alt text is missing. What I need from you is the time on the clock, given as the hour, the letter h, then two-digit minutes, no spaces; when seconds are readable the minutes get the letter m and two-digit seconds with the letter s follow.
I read 11h43
